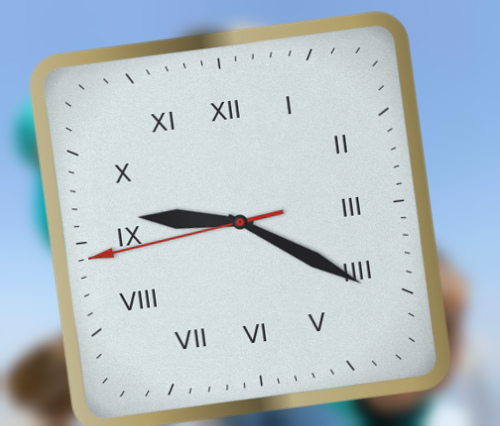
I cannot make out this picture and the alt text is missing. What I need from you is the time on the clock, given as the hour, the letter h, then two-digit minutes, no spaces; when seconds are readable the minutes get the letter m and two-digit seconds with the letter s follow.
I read 9h20m44s
